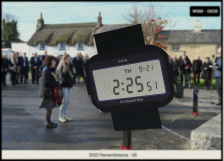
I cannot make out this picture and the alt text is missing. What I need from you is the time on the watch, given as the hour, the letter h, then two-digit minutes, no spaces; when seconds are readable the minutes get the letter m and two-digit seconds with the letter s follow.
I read 2h25m51s
